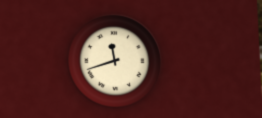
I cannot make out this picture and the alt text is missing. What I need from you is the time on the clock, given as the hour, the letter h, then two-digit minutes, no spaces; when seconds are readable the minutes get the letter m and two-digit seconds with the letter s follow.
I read 11h42
